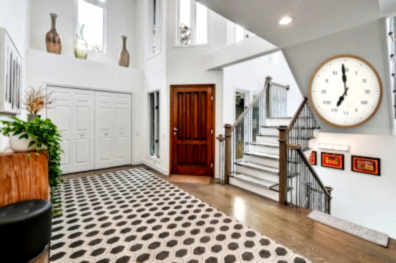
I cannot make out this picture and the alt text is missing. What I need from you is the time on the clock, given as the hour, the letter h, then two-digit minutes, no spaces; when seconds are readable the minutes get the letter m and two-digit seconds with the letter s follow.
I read 6h59
